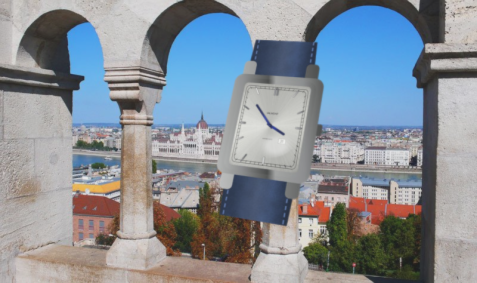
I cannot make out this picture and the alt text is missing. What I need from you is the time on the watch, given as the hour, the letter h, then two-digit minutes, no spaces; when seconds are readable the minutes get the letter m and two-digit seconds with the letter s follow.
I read 3h53
